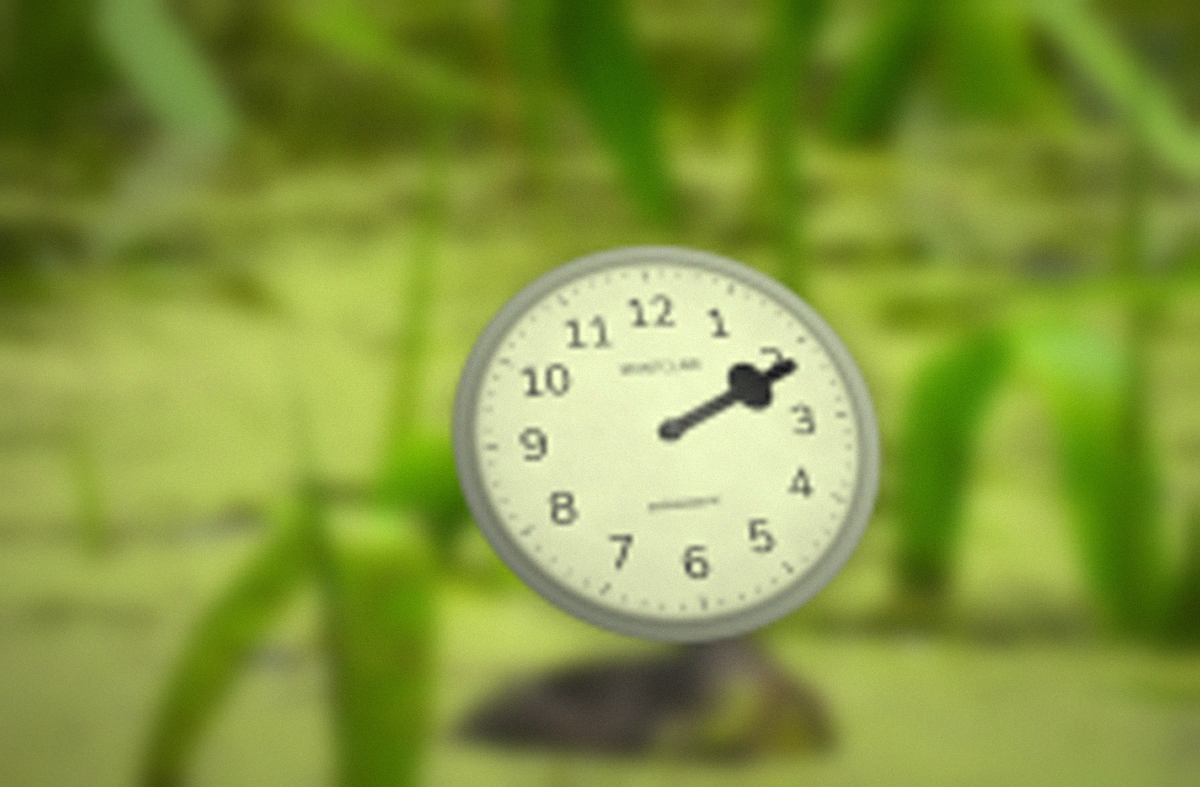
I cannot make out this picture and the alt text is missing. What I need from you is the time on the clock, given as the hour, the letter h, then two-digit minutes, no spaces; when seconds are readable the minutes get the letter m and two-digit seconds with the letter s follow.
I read 2h11
